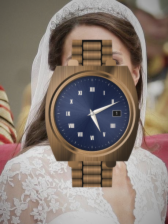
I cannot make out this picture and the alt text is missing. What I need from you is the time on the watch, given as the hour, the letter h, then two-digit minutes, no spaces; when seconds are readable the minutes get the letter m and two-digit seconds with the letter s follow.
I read 5h11
